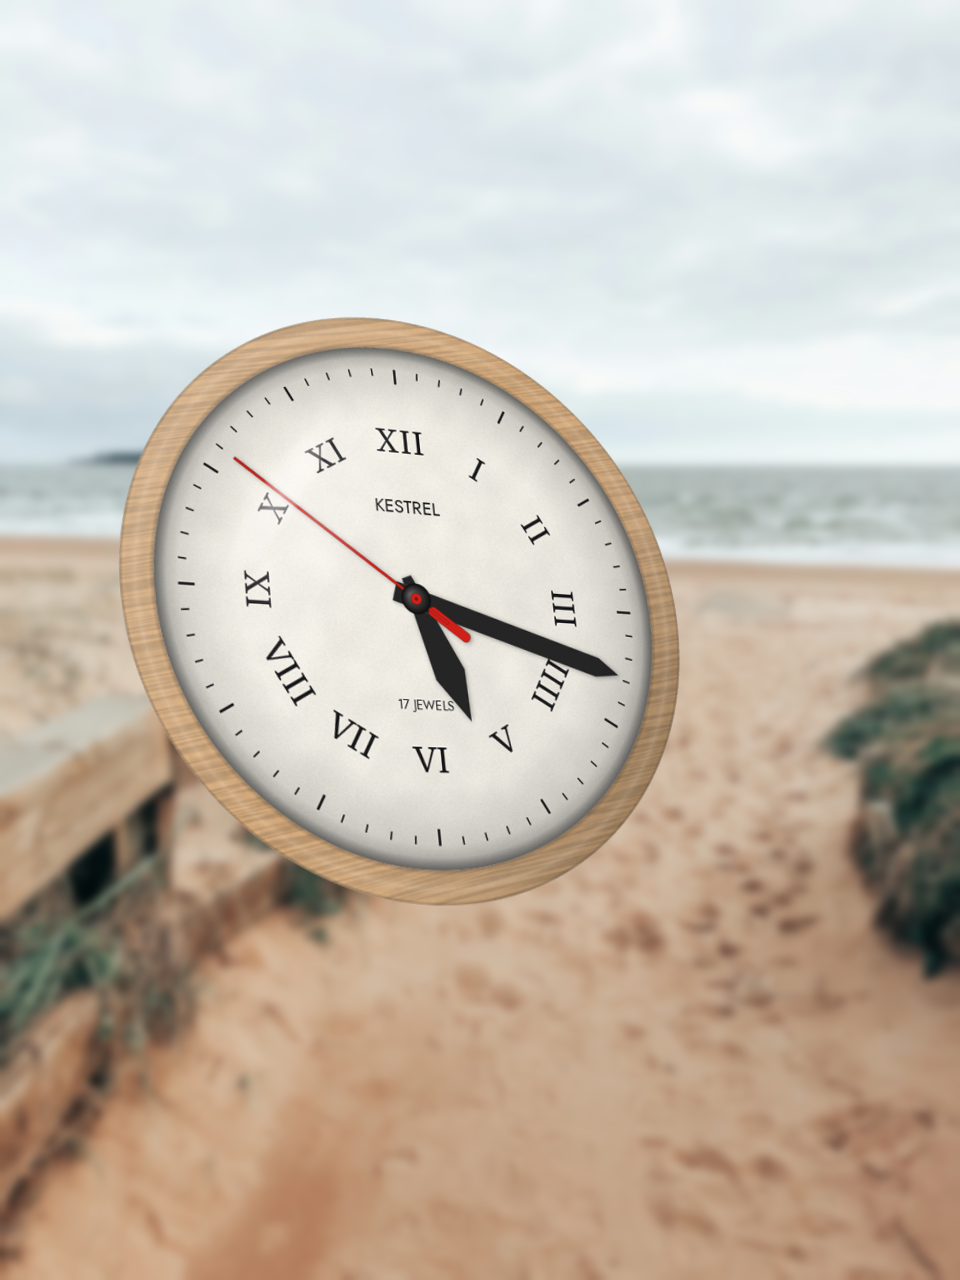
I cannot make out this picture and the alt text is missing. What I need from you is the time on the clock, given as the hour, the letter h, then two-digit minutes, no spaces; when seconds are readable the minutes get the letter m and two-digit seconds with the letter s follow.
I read 5h17m51s
